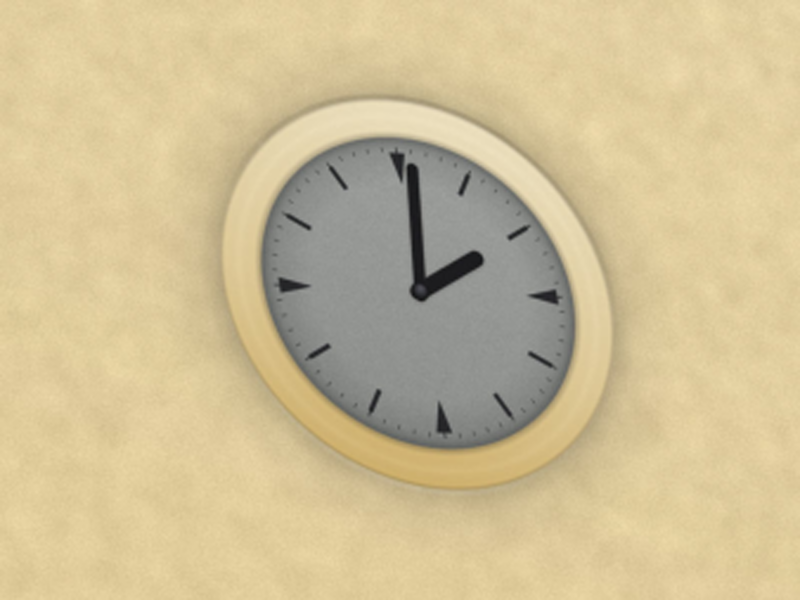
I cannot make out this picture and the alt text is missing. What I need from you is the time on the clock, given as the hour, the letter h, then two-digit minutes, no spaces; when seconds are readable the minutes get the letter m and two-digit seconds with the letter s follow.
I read 2h01
